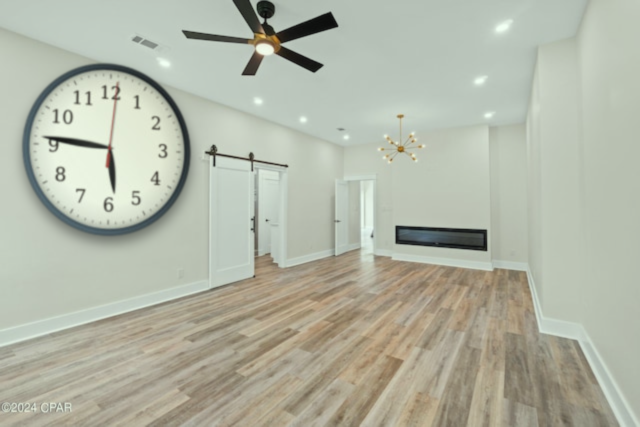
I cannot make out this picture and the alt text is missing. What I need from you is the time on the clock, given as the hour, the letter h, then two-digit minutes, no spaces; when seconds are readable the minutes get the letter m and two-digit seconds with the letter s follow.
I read 5h46m01s
